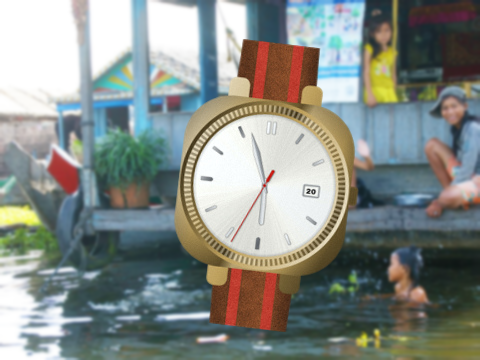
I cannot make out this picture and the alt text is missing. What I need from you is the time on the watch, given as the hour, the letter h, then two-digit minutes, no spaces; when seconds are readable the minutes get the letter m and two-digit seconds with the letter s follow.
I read 5h56m34s
